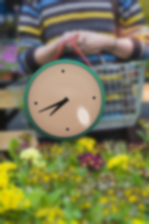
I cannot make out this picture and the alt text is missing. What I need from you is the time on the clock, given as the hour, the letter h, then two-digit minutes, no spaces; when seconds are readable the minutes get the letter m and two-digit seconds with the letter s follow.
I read 7h42
